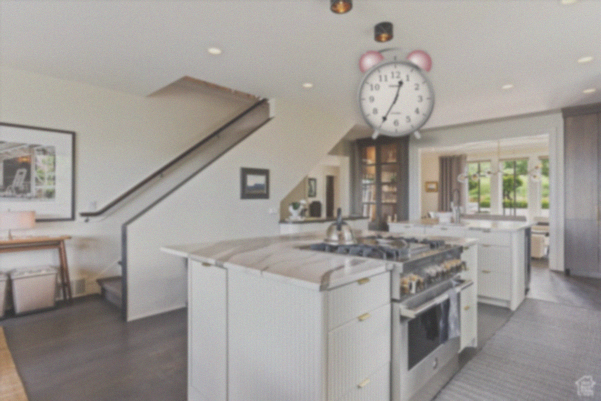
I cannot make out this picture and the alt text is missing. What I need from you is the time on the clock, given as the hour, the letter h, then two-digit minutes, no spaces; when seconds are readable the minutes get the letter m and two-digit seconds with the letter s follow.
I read 12h35
